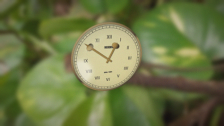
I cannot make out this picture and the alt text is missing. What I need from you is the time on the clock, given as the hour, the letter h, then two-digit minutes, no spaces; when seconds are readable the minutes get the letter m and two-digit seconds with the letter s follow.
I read 12h51
